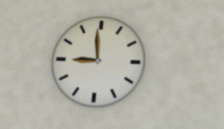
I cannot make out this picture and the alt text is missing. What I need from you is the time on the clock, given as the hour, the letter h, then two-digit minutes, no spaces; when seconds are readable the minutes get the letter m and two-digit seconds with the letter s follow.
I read 8h59
